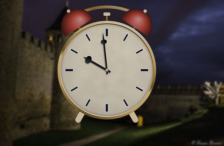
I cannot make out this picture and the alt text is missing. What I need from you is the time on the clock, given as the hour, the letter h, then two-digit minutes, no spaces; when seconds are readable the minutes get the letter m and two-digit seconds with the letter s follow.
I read 9h59
